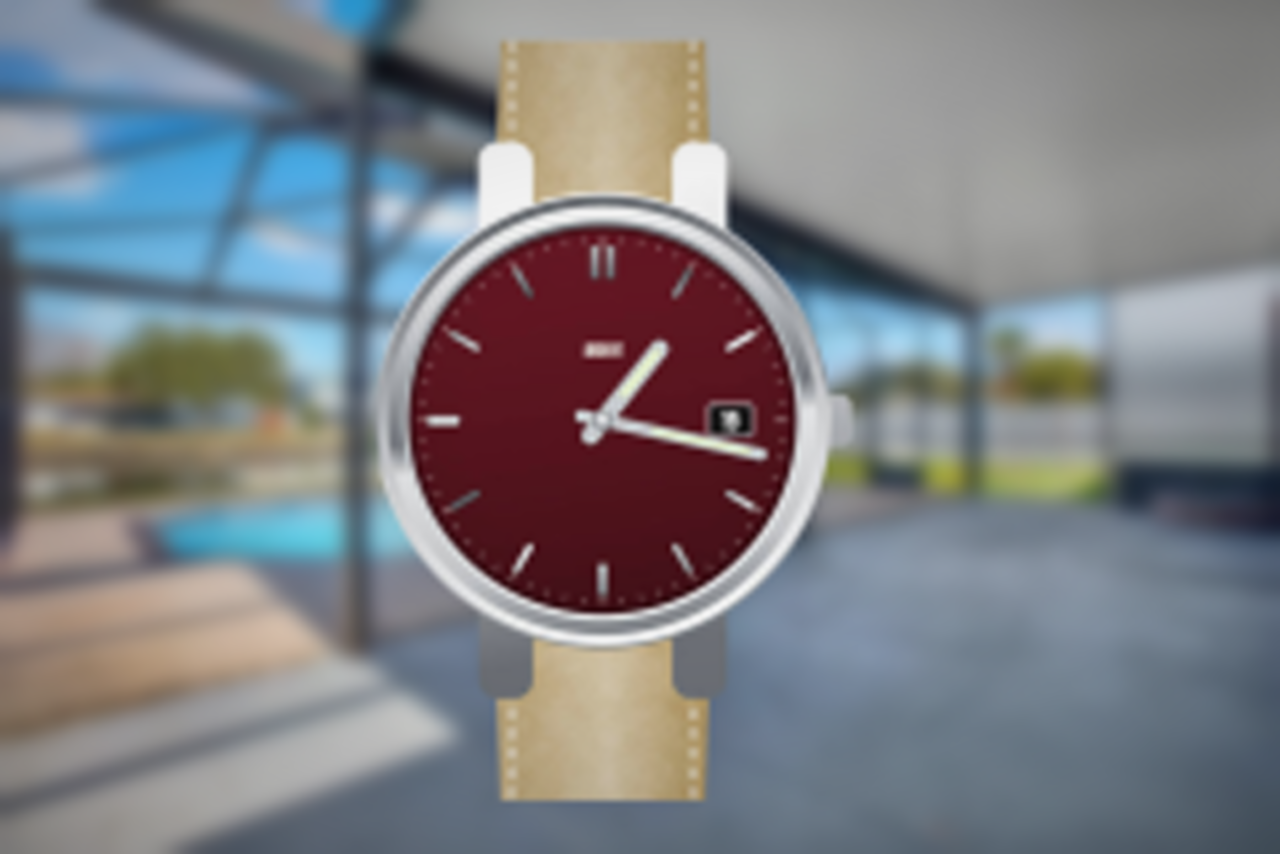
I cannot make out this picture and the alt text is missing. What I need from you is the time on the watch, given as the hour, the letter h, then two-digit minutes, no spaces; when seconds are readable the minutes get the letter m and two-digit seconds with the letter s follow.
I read 1h17
